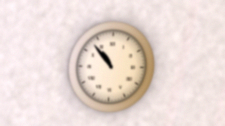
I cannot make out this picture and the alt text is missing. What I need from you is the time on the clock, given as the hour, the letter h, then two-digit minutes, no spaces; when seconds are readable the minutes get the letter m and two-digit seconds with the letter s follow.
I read 10h53
